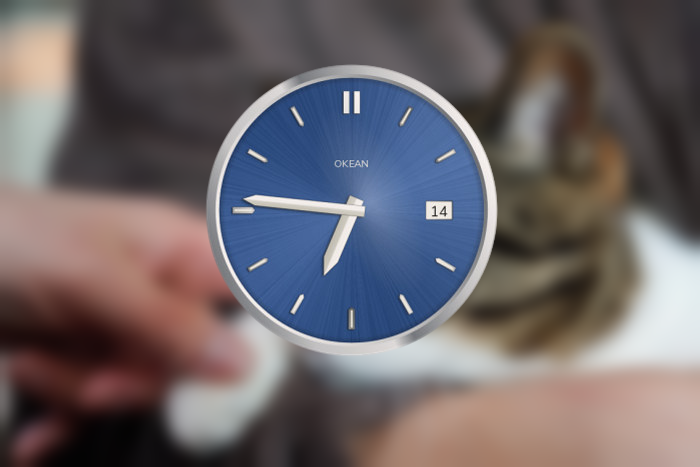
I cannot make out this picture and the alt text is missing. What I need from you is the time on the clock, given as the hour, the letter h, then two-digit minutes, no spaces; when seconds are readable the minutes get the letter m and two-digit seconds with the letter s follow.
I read 6h46
